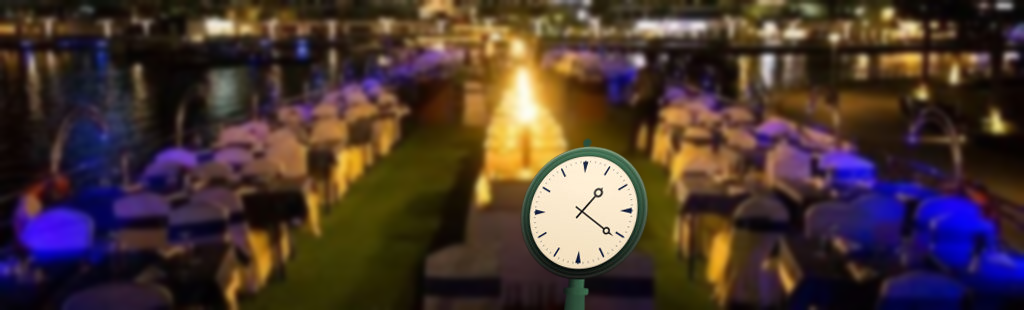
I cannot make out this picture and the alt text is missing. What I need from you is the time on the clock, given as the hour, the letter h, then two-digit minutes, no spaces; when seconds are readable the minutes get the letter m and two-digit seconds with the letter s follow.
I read 1h21
